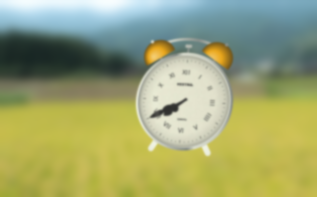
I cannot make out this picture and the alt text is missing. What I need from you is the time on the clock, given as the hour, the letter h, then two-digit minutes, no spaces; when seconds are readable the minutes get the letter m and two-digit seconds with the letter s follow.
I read 7h40
